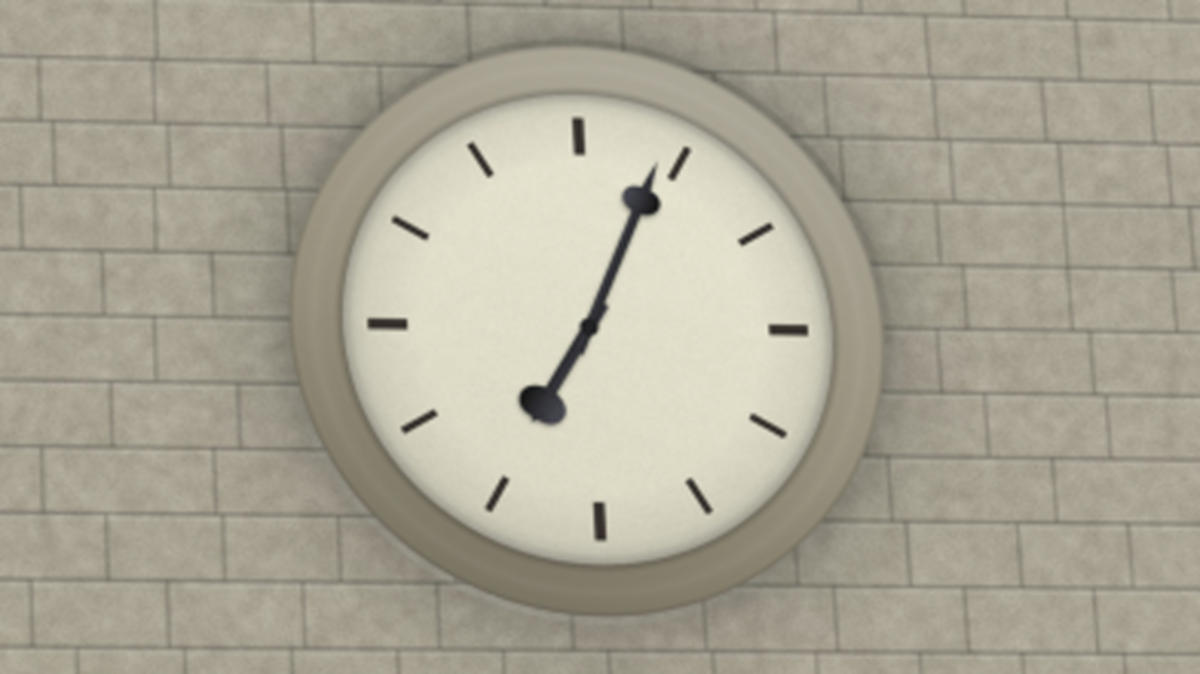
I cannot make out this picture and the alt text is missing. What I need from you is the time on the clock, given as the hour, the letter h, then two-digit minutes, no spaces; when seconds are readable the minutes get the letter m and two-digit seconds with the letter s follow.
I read 7h04
